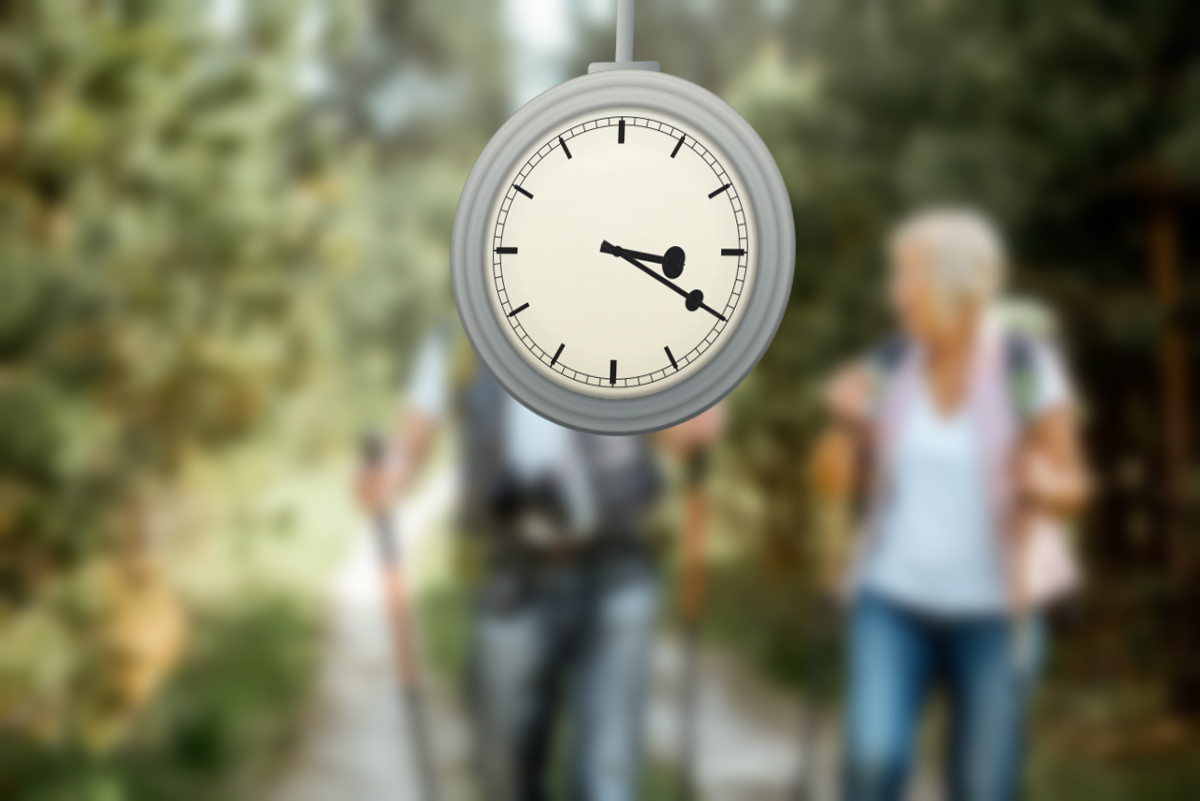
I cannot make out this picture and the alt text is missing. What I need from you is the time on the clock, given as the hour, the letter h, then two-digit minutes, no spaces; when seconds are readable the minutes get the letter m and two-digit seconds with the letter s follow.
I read 3h20
